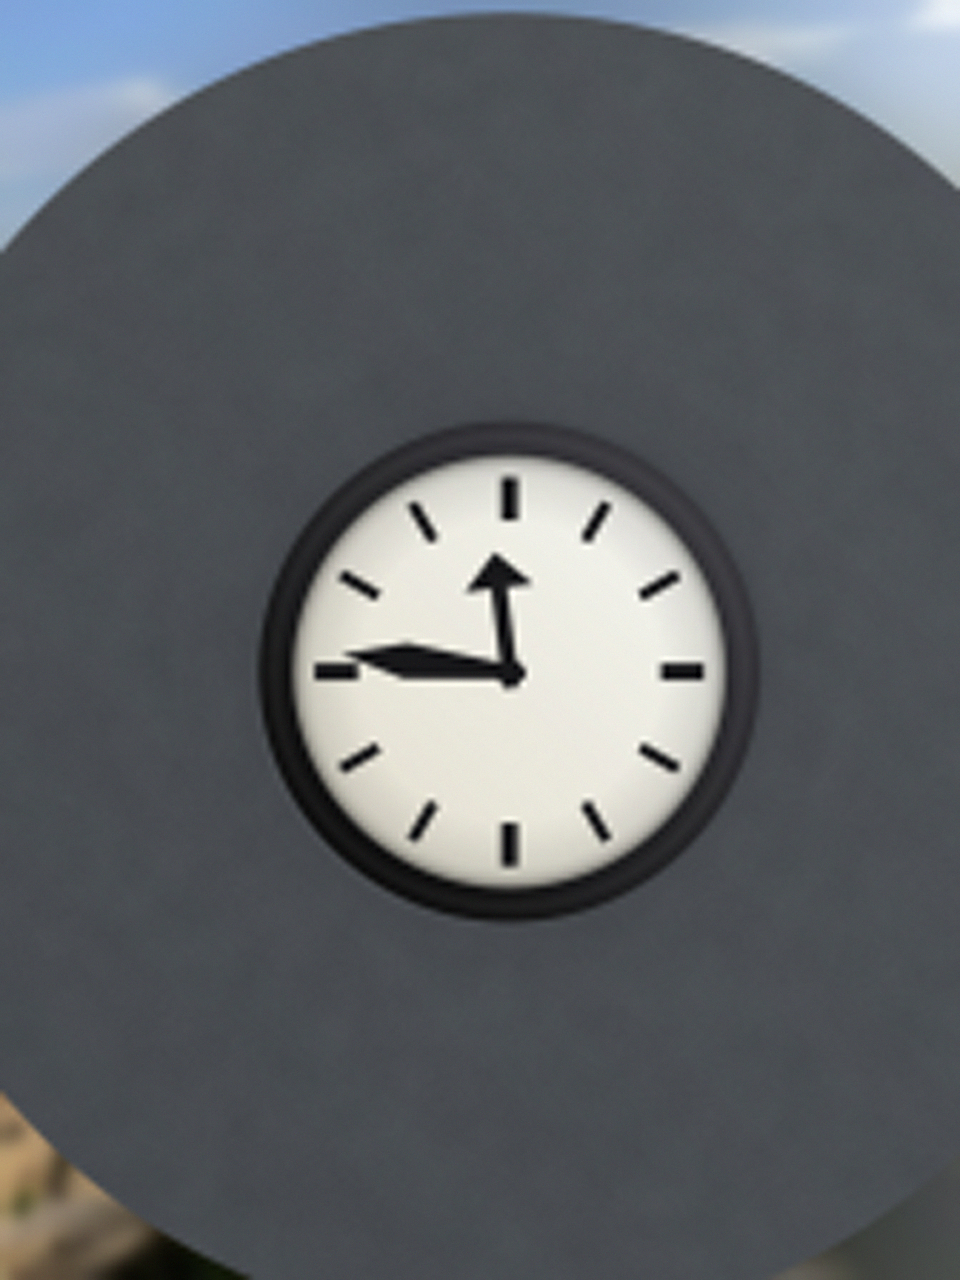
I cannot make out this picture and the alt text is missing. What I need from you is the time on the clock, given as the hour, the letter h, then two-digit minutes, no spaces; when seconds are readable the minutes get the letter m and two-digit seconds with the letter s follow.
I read 11h46
